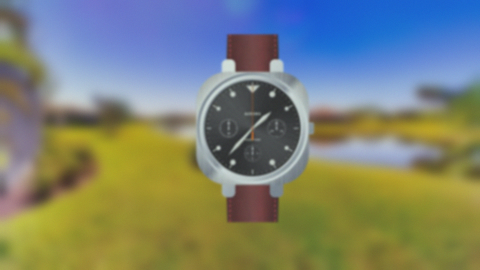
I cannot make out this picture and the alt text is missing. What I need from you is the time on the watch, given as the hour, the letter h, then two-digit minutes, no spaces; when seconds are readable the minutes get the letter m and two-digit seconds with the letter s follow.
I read 1h37
